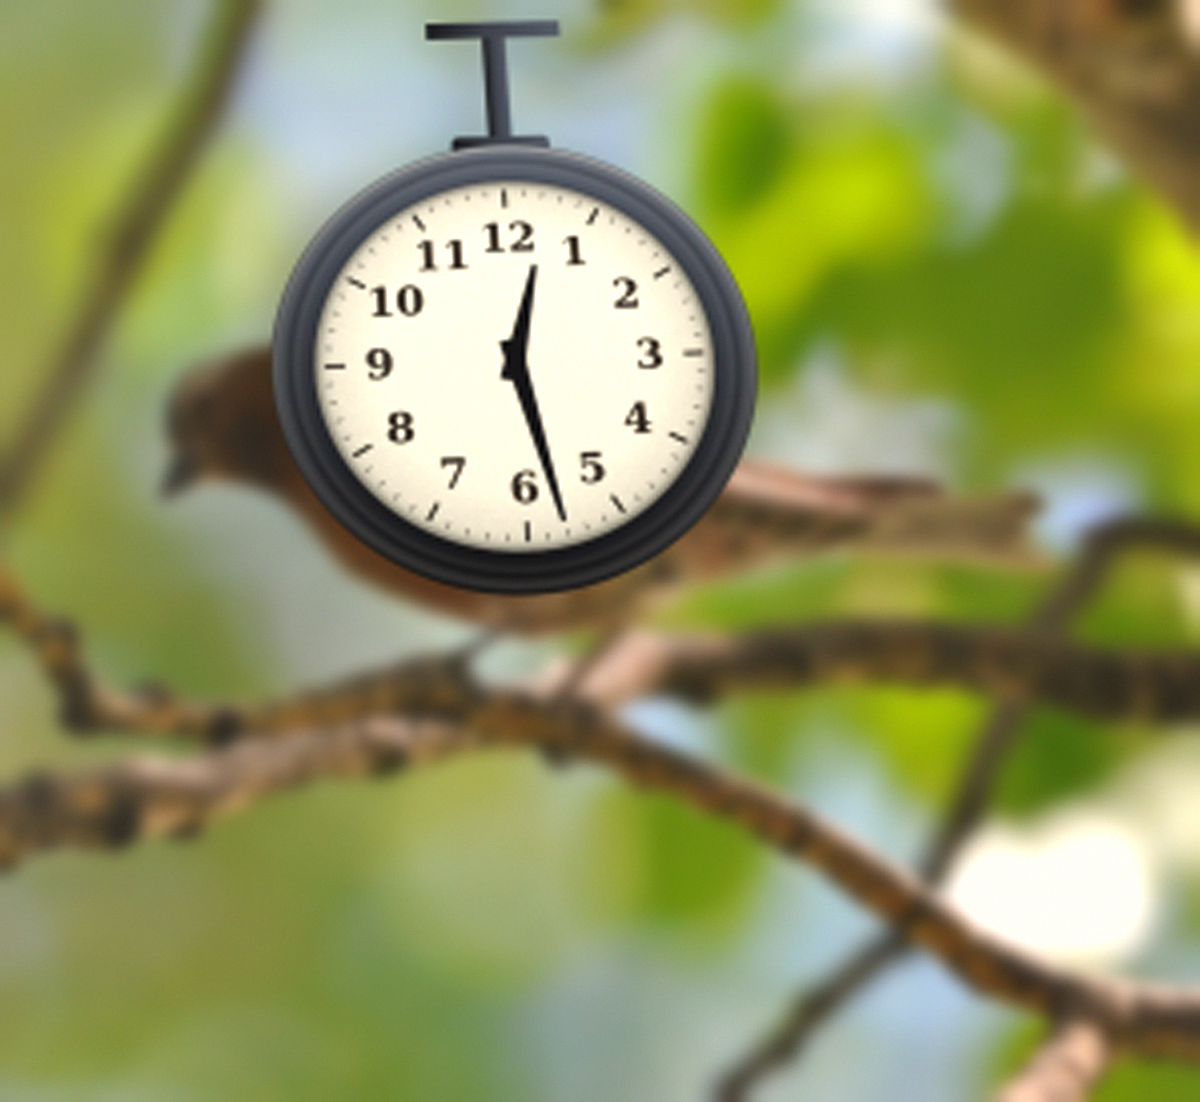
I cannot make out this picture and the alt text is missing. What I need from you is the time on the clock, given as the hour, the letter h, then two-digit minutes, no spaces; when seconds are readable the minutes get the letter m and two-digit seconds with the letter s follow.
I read 12h28
